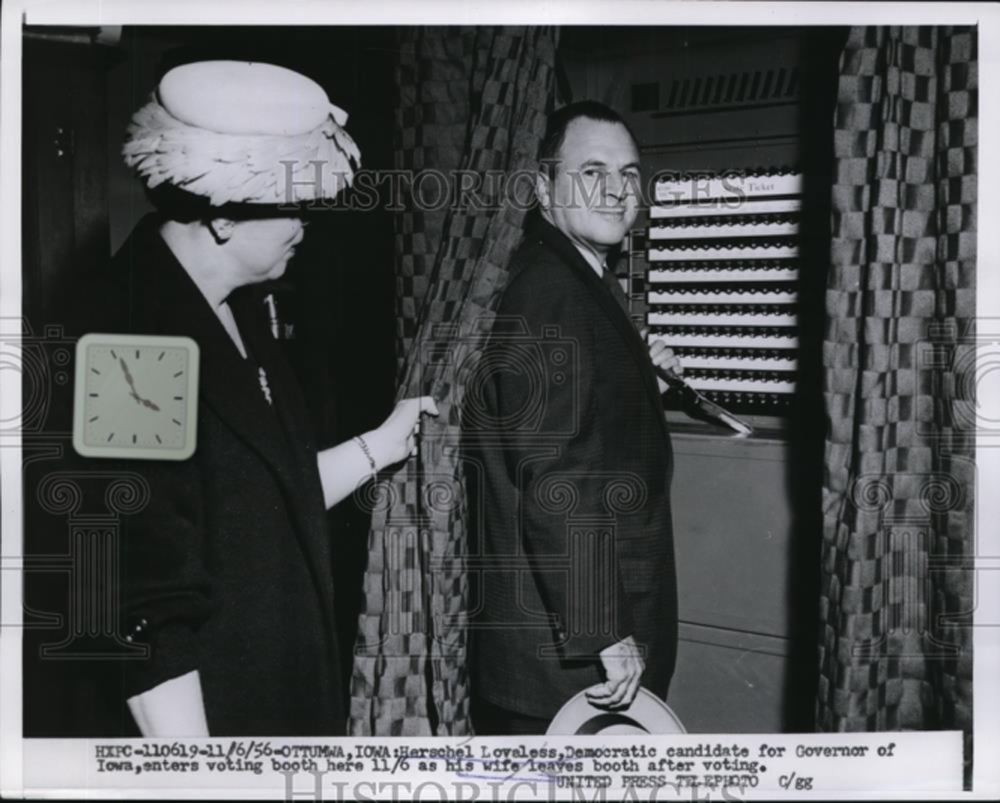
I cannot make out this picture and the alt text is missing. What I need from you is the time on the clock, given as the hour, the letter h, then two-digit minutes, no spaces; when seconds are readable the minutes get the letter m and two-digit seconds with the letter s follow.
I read 3h56
